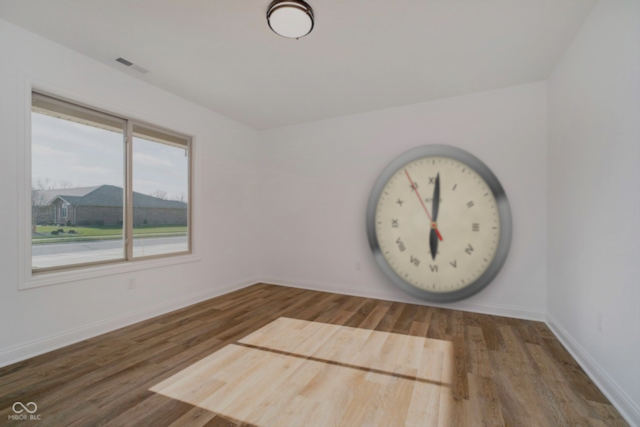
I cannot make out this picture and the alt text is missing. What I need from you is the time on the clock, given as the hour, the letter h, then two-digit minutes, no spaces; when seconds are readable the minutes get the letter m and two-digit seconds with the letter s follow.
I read 6h00m55s
